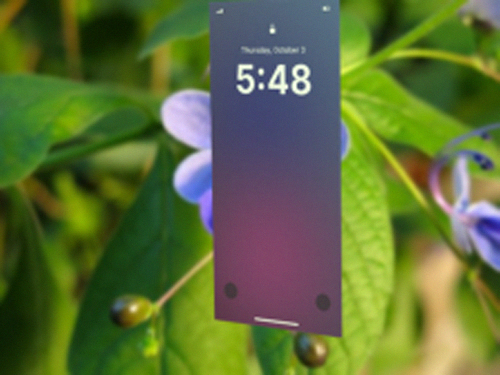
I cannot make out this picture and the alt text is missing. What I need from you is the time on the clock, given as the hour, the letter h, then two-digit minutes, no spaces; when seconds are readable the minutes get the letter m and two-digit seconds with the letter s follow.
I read 5h48
